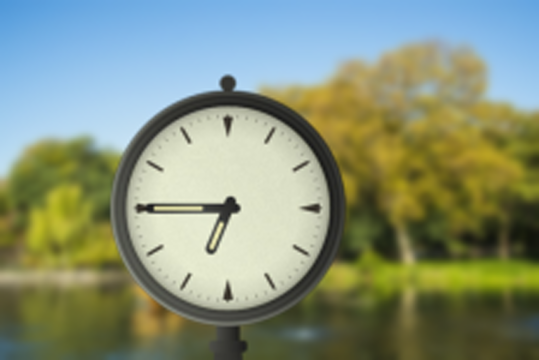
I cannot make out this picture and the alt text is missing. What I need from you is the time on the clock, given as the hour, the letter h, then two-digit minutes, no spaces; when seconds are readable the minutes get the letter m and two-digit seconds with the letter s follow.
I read 6h45
